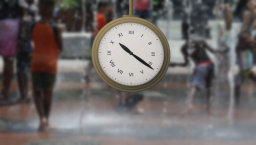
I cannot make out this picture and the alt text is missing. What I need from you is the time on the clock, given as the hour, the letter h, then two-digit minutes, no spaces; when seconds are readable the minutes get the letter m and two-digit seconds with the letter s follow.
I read 10h21
